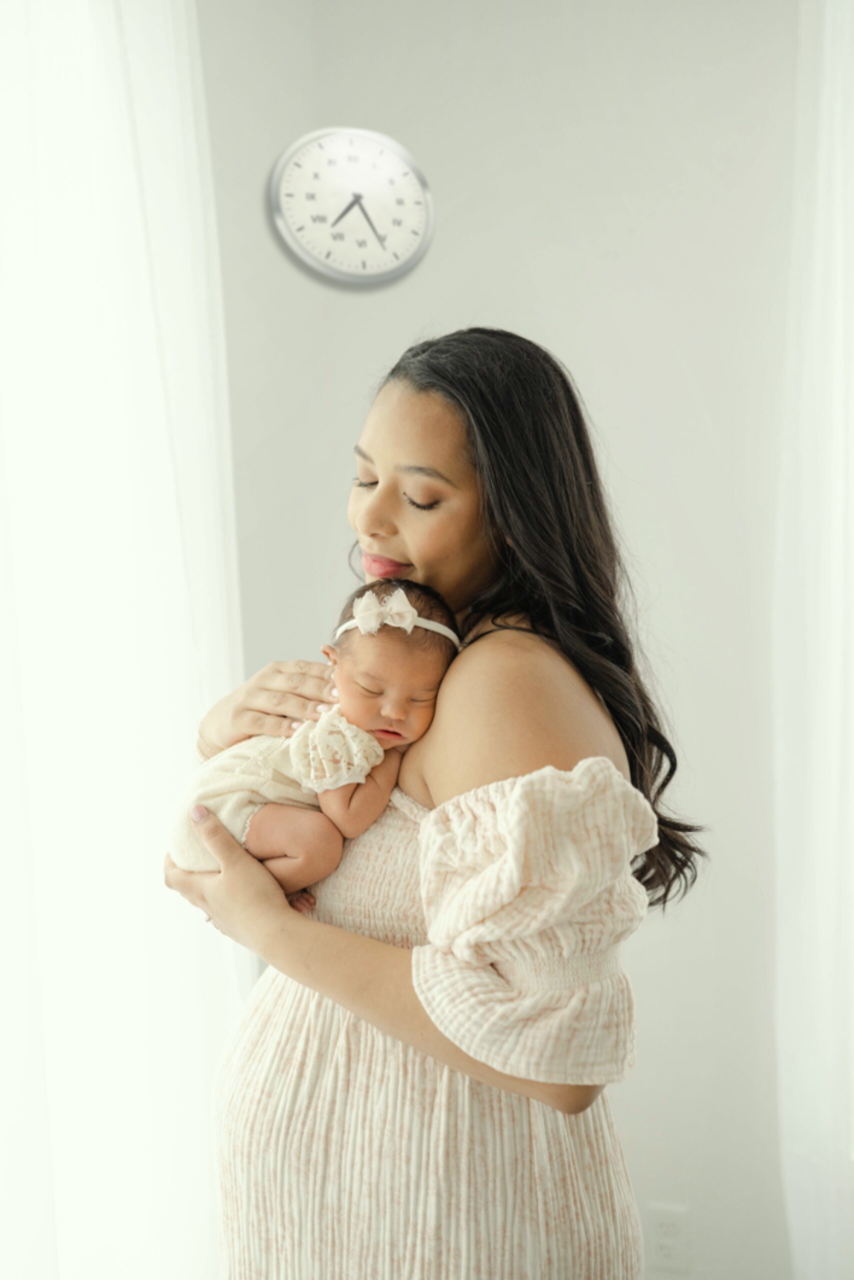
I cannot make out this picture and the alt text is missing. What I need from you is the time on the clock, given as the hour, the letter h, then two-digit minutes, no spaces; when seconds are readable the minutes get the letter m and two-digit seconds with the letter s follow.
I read 7h26
